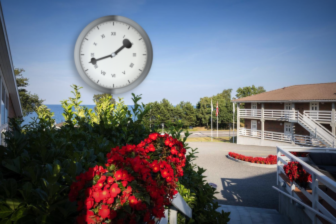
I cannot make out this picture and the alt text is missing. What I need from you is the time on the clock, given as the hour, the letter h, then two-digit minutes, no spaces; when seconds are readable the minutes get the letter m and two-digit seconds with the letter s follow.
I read 1h42
